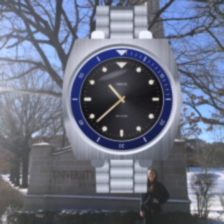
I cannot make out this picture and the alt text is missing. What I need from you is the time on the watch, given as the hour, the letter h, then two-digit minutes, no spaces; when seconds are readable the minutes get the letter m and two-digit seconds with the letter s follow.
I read 10h38
